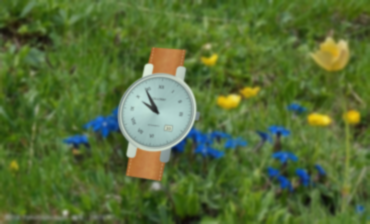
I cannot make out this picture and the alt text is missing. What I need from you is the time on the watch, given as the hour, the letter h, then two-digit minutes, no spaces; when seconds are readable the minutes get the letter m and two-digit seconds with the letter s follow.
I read 9h54
